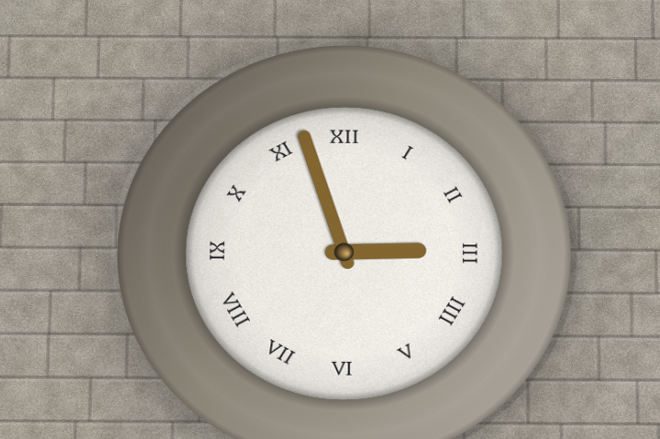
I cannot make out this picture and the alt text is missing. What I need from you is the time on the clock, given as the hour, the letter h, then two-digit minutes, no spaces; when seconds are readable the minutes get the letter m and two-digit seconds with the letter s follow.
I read 2h57
